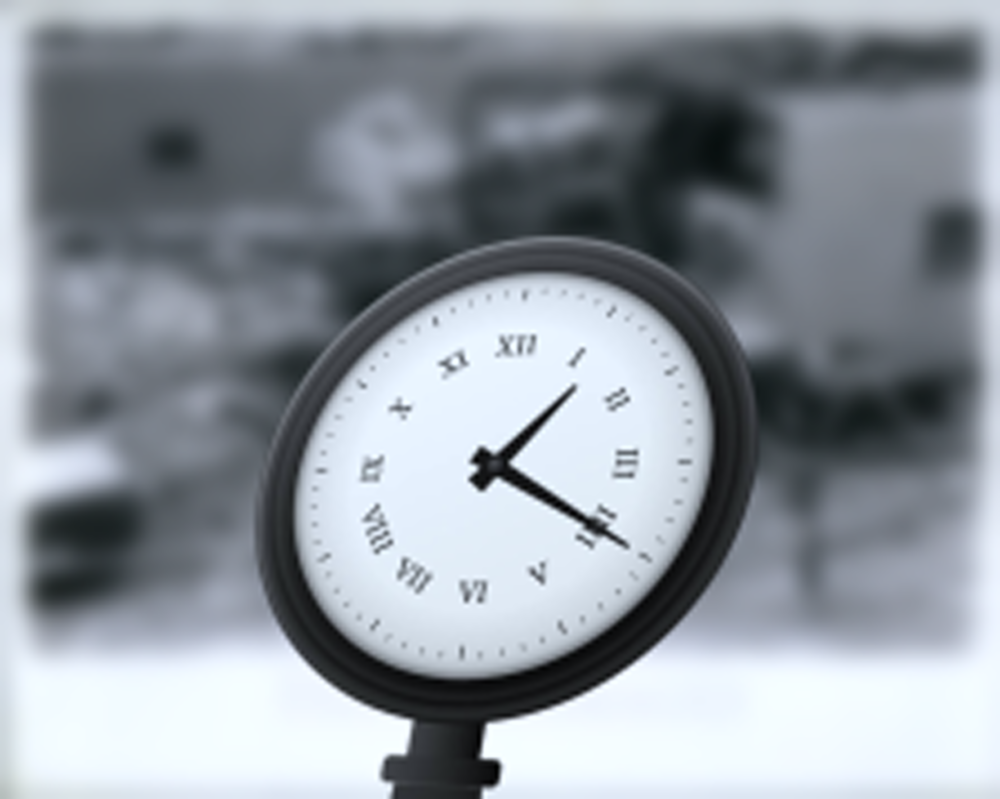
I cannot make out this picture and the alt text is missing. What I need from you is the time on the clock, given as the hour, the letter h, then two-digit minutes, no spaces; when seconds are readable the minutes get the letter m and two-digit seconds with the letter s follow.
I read 1h20
